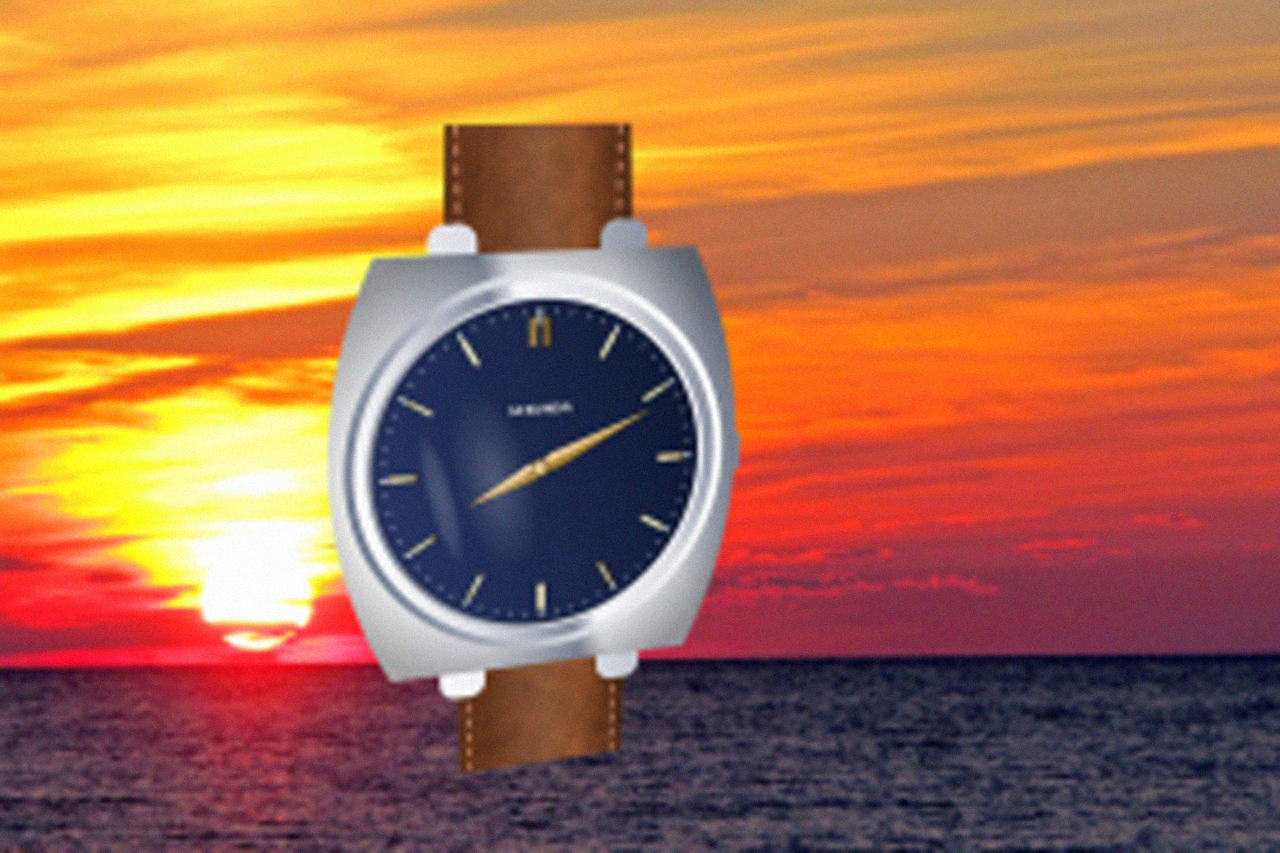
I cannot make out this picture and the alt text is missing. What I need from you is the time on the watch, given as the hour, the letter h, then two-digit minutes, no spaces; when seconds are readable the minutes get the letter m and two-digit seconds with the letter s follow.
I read 8h11
